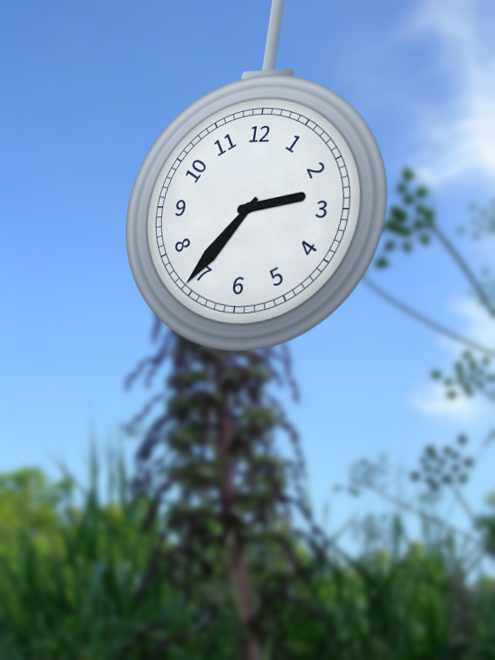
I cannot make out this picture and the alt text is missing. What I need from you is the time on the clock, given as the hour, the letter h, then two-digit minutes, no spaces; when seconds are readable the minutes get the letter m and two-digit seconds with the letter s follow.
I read 2h36
